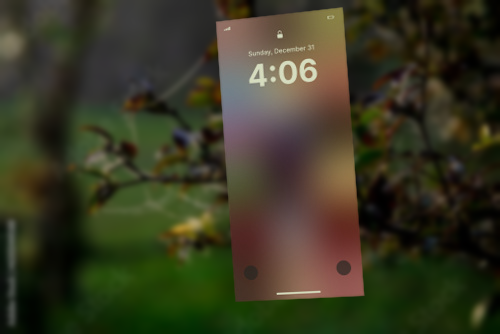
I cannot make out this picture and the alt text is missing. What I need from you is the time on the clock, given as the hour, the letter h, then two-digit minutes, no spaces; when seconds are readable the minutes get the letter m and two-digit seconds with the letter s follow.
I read 4h06
